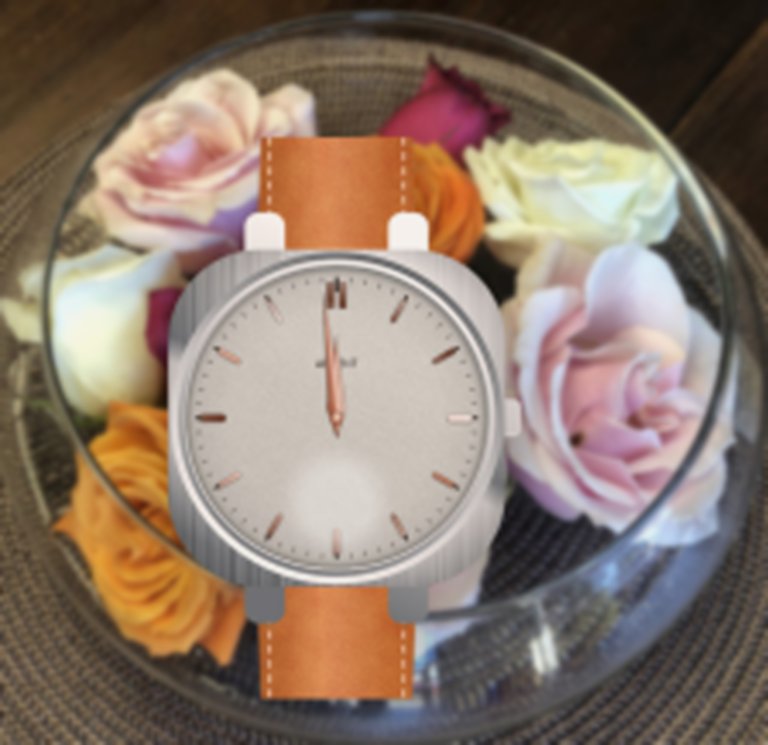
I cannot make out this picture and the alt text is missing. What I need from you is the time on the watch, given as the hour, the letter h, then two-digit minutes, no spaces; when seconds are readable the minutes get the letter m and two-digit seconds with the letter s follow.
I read 11h59
